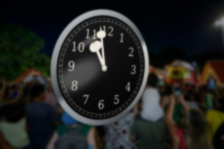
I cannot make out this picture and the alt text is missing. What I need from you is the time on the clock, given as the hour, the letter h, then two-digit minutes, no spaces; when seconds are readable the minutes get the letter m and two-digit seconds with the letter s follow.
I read 10h58
